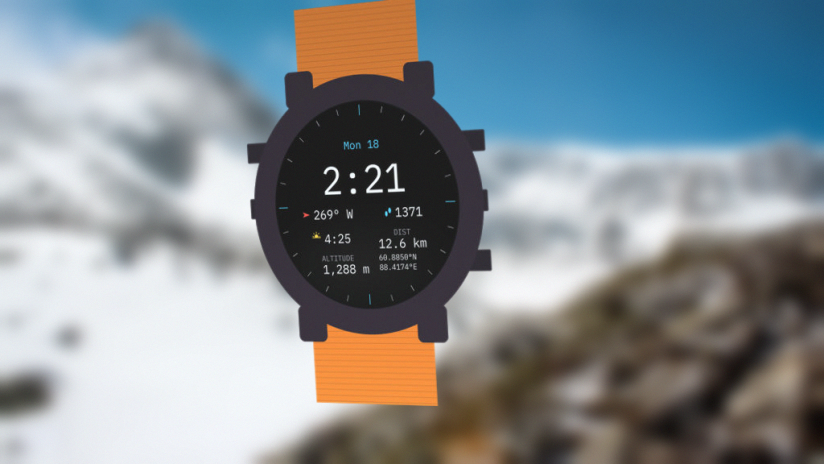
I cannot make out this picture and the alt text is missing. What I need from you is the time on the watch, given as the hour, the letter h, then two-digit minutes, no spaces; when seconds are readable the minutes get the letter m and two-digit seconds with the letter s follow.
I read 2h21
